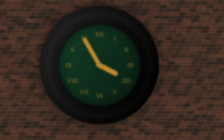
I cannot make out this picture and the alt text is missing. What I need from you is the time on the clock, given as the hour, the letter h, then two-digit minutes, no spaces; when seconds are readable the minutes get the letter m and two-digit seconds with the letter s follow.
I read 3h55
